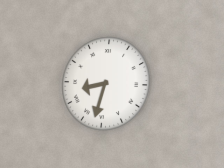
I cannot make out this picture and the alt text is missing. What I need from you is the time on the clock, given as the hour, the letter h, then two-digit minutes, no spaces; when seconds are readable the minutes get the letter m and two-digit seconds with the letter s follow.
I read 8h32
